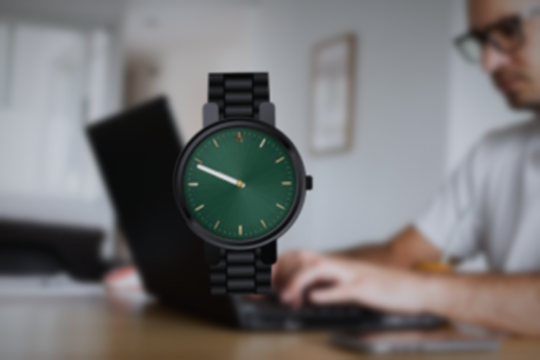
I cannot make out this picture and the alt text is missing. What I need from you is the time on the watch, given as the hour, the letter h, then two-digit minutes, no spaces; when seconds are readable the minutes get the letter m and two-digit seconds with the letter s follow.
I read 9h49
